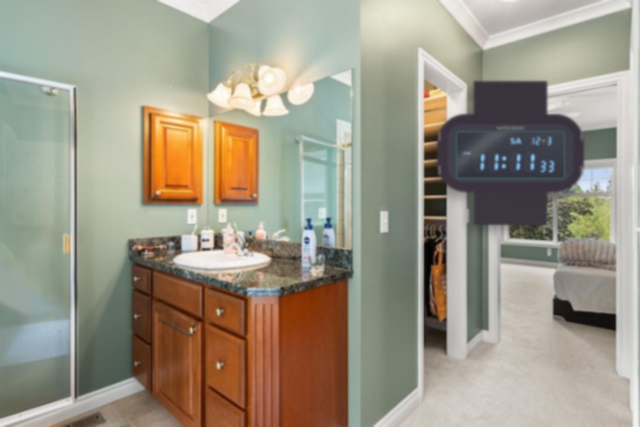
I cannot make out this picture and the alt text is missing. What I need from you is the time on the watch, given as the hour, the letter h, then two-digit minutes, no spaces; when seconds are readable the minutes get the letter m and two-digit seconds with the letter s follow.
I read 11h11m33s
